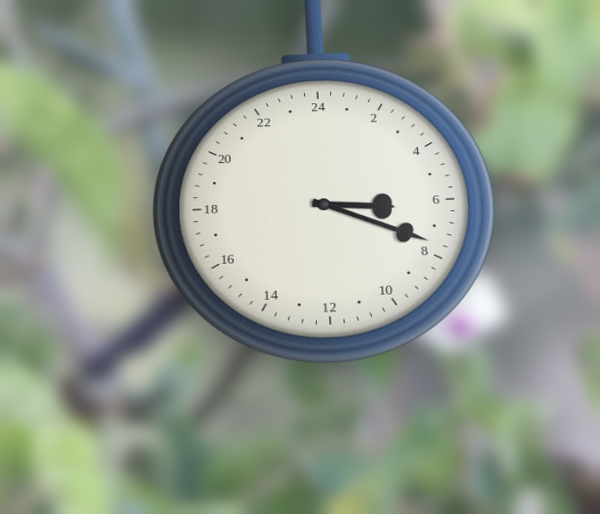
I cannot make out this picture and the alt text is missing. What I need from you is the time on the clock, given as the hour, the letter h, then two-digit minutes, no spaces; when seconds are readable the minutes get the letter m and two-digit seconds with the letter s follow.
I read 6h19
